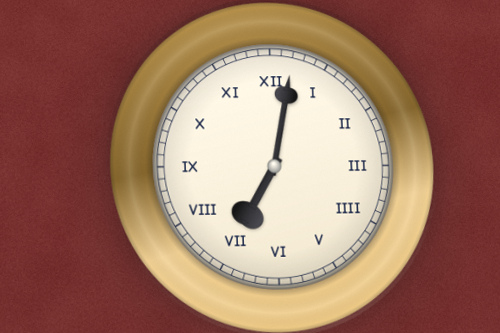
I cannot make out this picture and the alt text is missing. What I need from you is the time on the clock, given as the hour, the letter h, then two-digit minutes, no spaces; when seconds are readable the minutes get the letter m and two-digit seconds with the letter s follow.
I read 7h02
